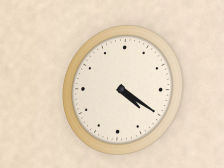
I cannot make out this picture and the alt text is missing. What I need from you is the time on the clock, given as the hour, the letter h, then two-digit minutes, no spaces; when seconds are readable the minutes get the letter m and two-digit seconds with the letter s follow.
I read 4h20
